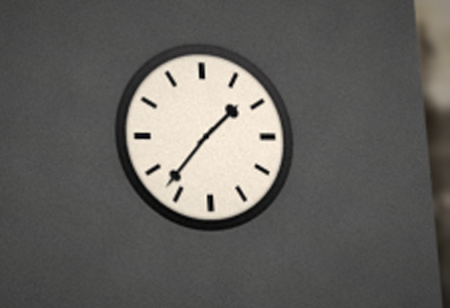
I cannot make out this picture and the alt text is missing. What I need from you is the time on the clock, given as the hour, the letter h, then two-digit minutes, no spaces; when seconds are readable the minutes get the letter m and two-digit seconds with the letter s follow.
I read 1h37
